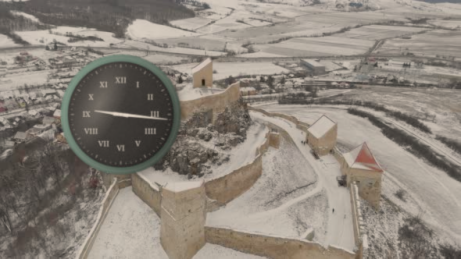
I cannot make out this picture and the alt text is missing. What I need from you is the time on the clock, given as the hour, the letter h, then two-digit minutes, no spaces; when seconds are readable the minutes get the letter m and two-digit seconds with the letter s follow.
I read 9h16
